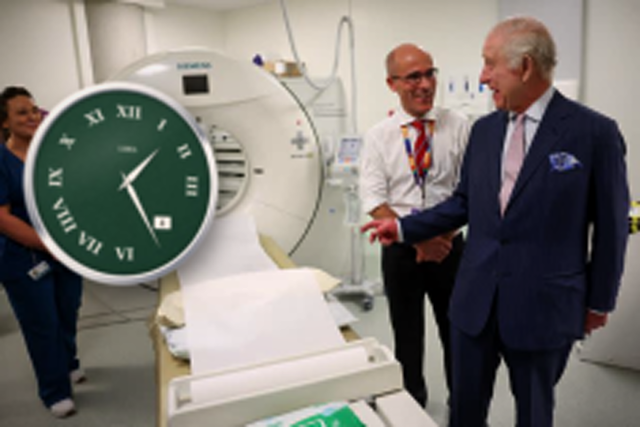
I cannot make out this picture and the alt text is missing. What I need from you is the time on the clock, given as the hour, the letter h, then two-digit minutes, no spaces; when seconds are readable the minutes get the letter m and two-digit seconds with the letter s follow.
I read 1h25
